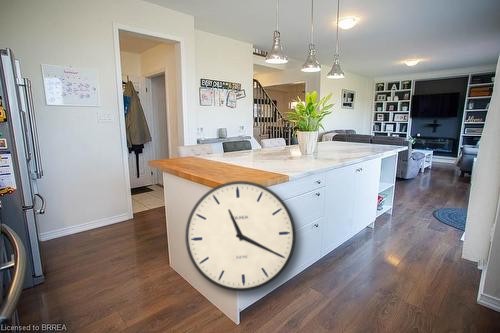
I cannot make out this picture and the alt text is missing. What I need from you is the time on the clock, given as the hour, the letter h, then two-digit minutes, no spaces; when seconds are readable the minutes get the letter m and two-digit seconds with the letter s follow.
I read 11h20
